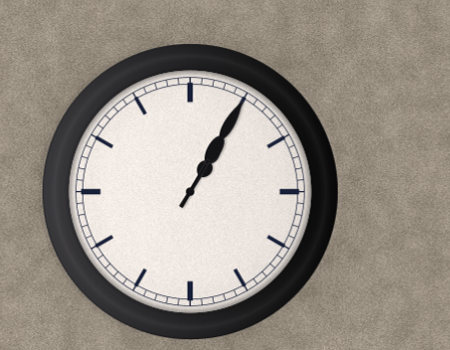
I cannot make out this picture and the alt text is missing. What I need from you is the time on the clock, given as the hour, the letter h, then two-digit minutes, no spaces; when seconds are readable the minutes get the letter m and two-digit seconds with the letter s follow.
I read 1h05
